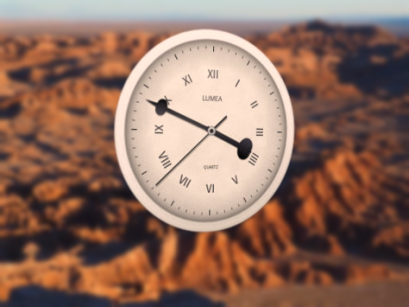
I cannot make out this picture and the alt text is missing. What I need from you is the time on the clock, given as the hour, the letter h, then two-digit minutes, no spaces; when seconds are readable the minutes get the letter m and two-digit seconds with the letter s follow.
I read 3h48m38s
